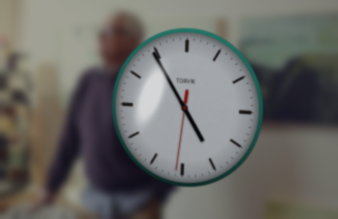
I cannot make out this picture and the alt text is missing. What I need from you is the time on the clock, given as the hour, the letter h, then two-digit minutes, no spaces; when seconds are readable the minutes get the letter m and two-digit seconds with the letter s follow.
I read 4h54m31s
